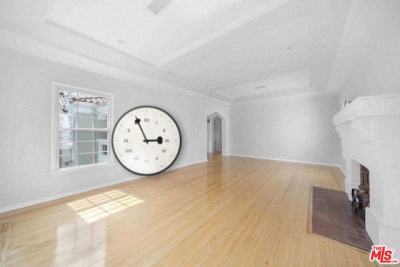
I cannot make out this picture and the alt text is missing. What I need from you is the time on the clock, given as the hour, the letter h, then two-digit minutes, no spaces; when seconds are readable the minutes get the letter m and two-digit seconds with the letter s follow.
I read 2h56
